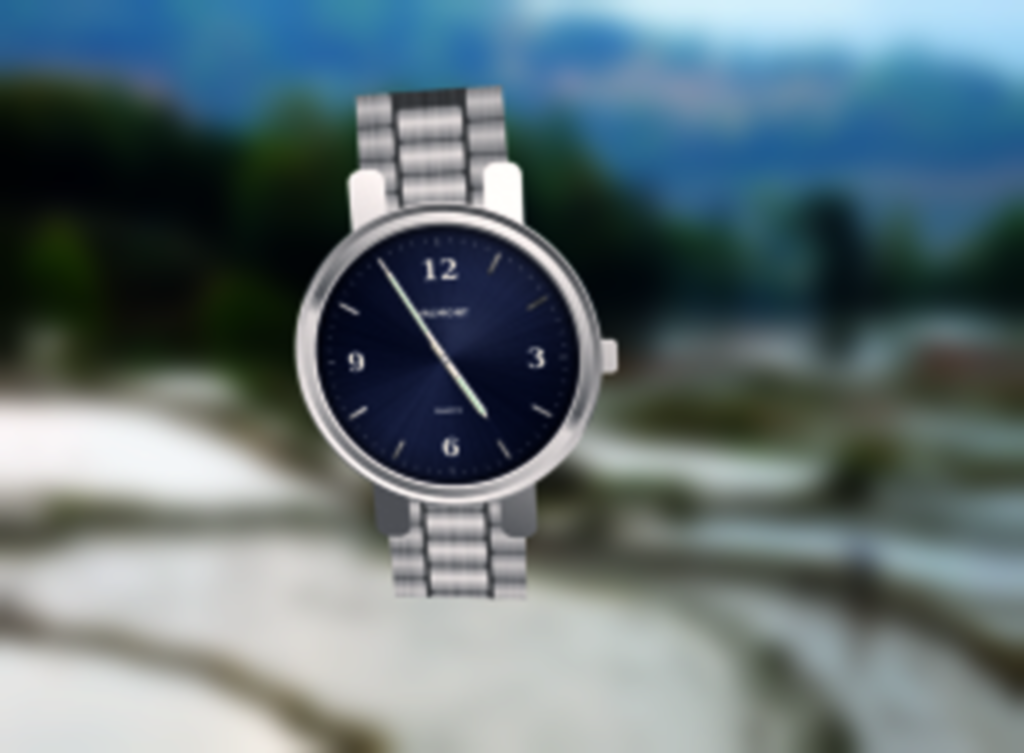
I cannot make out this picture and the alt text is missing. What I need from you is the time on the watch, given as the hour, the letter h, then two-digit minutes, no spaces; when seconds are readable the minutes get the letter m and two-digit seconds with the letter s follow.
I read 4h55
